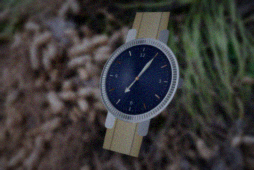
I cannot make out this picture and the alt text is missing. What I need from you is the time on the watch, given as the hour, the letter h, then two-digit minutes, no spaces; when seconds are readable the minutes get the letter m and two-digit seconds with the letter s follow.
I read 7h05
